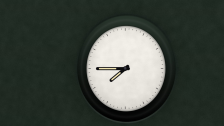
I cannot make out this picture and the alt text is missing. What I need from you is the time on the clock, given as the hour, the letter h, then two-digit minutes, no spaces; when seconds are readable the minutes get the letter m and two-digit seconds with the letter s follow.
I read 7h45
